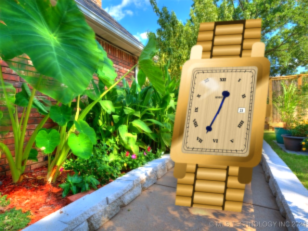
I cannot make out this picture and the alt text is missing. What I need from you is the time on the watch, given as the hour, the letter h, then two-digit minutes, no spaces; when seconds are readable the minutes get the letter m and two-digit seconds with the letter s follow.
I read 12h34
